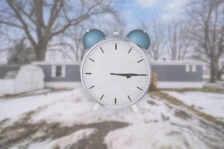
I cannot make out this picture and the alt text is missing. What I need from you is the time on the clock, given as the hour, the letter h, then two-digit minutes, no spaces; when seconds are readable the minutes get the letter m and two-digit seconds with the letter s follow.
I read 3h15
